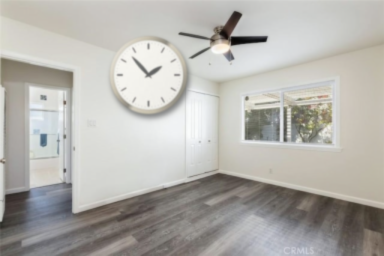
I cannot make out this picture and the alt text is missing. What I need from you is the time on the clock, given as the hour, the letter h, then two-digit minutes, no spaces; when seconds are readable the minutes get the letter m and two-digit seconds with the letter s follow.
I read 1h53
